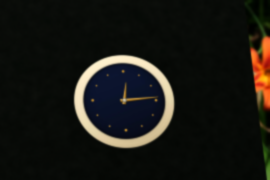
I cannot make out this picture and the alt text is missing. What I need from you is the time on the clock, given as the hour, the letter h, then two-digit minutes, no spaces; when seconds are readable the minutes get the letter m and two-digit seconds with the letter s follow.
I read 12h14
